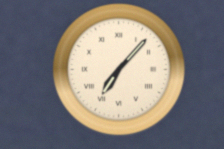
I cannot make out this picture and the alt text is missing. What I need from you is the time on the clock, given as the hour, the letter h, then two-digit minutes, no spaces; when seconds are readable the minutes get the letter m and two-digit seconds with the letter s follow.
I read 7h07
